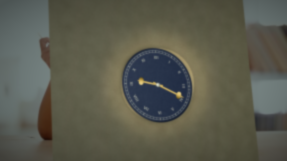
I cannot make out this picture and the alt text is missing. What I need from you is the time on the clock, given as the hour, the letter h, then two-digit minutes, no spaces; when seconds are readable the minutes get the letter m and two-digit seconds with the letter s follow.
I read 9h19
